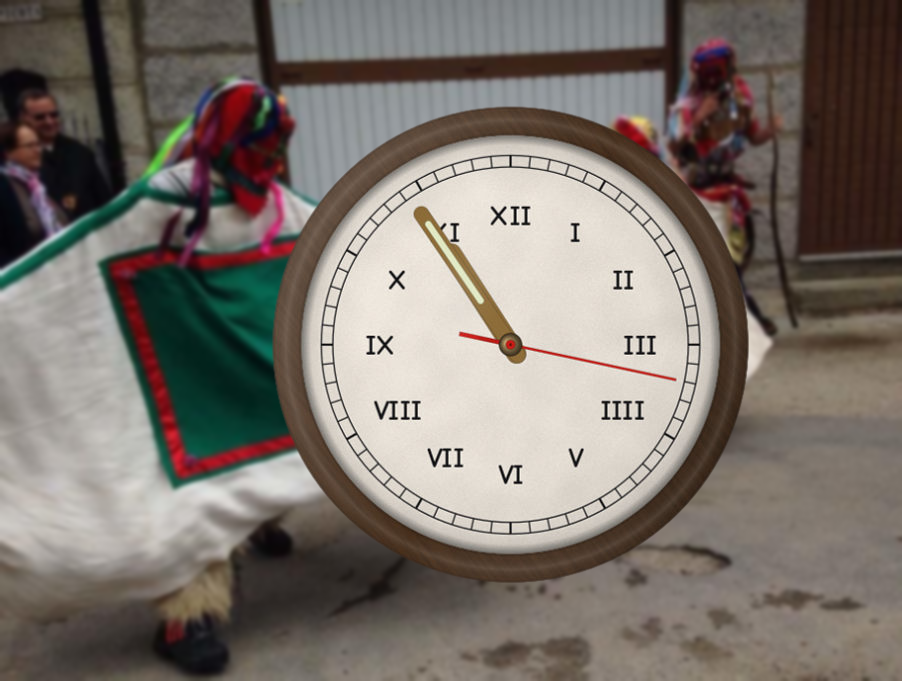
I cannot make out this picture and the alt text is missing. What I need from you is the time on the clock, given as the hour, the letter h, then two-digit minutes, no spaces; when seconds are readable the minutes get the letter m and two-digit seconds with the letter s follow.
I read 10h54m17s
